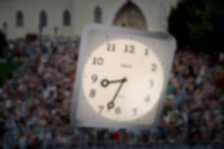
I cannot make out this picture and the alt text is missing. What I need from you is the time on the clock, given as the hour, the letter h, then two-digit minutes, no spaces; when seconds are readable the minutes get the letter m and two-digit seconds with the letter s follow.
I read 8h33
